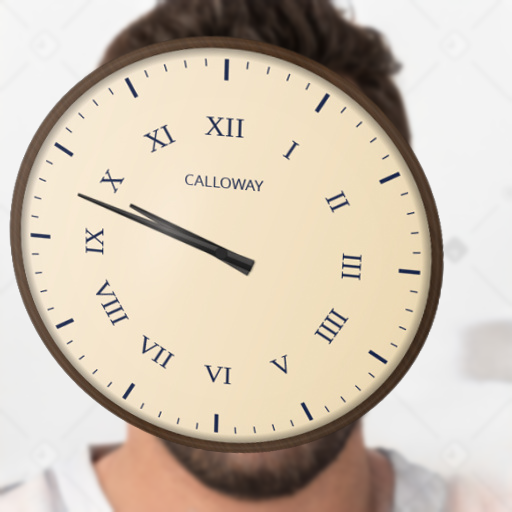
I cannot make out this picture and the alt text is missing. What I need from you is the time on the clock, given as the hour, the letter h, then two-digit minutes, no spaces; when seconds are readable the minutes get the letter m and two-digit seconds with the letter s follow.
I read 9h48
